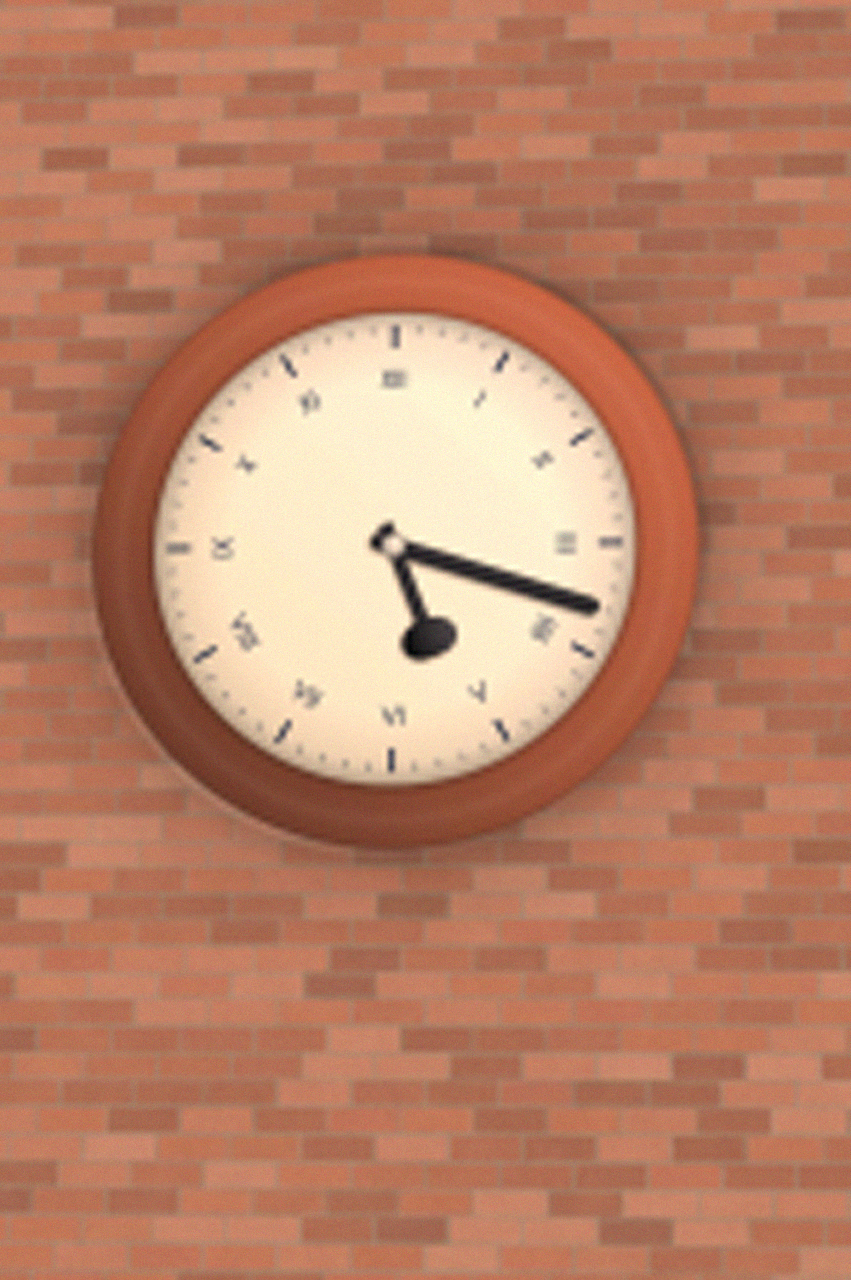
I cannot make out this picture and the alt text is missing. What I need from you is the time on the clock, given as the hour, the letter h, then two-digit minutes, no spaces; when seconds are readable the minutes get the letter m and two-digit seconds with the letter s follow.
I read 5h18
